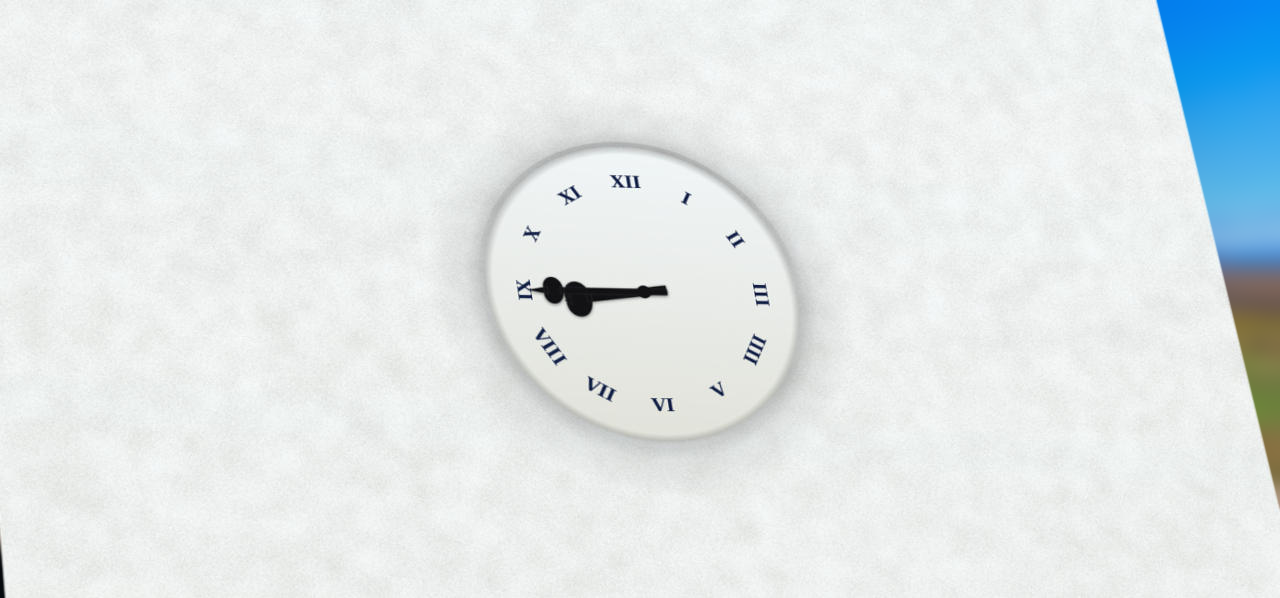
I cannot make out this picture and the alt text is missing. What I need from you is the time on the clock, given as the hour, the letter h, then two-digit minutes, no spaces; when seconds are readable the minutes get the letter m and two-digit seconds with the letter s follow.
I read 8h45
